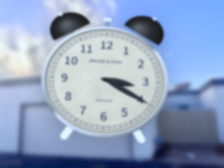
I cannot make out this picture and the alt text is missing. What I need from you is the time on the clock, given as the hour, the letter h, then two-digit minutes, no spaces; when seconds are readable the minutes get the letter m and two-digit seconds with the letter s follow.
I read 3h20
